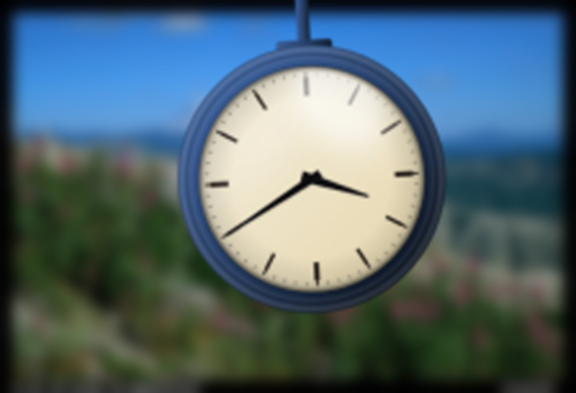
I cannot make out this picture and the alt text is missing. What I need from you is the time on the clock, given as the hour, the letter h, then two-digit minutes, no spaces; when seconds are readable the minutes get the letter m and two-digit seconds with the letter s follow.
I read 3h40
